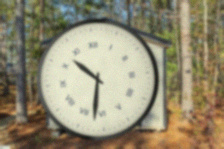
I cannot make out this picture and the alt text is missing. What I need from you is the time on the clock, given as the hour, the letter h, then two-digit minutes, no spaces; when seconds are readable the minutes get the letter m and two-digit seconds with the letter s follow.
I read 10h32
